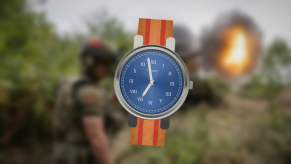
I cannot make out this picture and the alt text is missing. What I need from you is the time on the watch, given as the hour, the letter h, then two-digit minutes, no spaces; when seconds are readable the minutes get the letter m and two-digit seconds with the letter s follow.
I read 6h58
